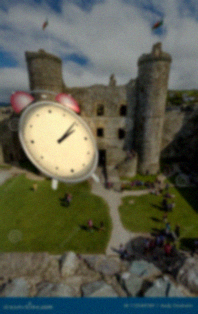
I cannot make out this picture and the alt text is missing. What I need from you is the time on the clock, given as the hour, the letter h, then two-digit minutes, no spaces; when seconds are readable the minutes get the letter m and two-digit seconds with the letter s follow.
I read 2h09
